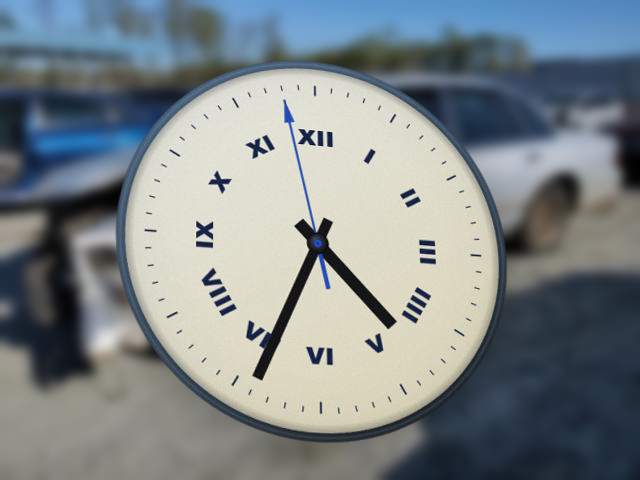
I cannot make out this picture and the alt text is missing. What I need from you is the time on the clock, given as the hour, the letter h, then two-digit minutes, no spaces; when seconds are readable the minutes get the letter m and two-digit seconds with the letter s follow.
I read 4h33m58s
